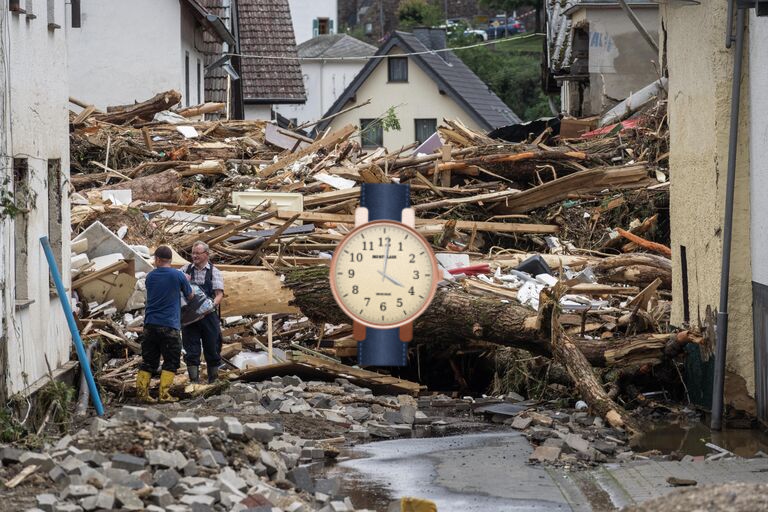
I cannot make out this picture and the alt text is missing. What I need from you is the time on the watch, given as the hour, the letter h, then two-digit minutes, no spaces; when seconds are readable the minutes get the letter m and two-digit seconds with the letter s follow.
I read 4h01
